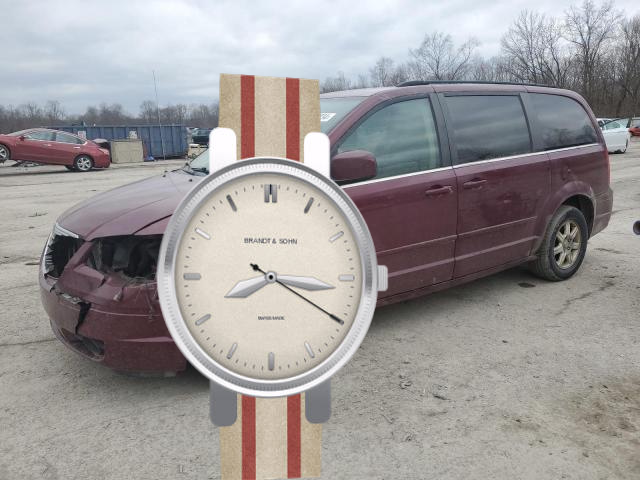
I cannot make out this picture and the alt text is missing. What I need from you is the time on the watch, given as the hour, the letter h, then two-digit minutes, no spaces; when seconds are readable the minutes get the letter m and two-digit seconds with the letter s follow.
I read 8h16m20s
